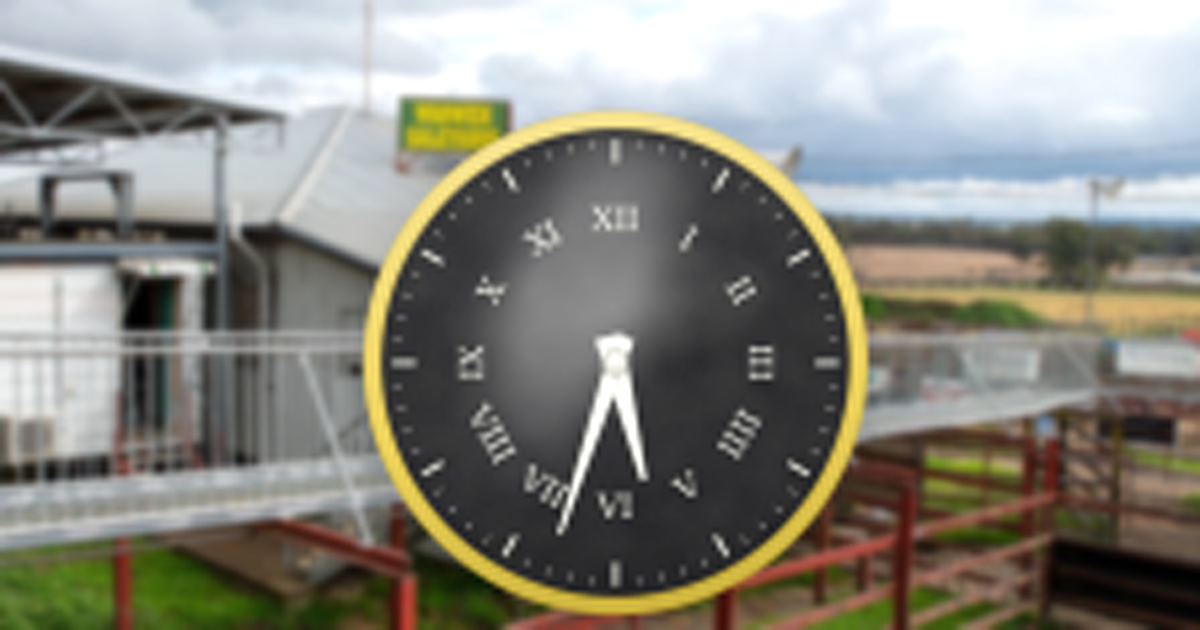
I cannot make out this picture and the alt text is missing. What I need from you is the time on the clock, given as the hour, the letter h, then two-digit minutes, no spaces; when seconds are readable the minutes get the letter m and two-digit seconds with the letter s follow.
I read 5h33
